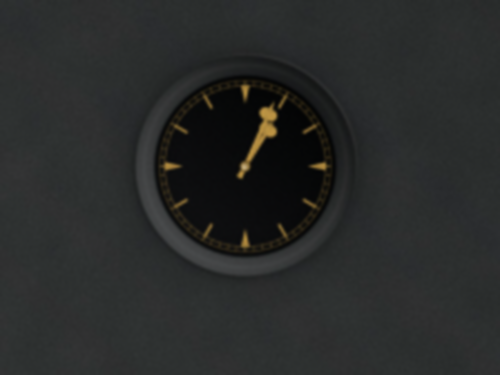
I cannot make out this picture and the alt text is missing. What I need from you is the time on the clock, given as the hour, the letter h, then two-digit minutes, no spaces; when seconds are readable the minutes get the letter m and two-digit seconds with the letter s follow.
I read 1h04
